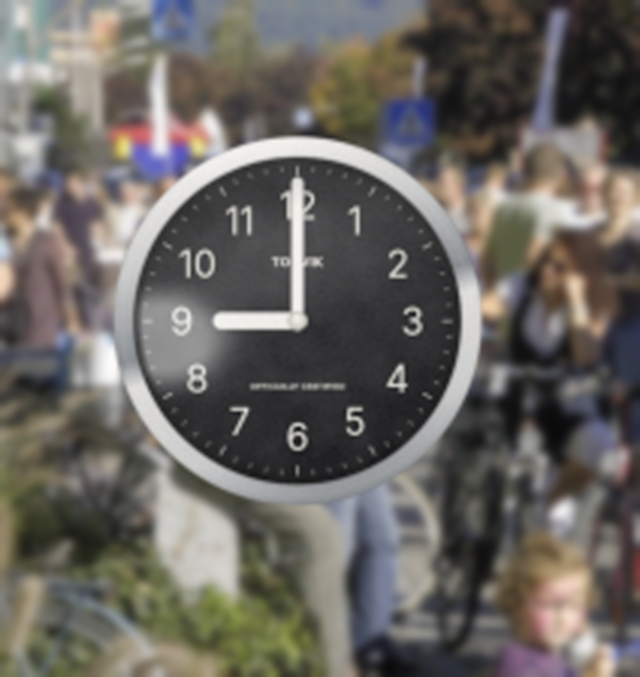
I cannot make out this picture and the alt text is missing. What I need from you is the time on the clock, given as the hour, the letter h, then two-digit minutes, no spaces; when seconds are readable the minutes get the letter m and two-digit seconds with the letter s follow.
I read 9h00
